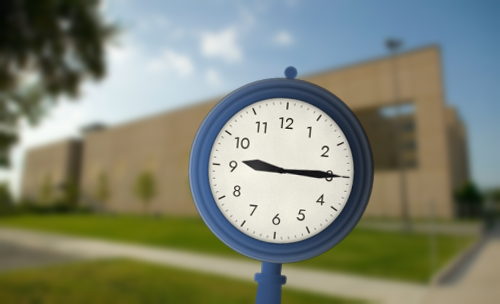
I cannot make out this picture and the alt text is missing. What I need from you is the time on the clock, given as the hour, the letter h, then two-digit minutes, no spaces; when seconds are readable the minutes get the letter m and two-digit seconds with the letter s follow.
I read 9h15
